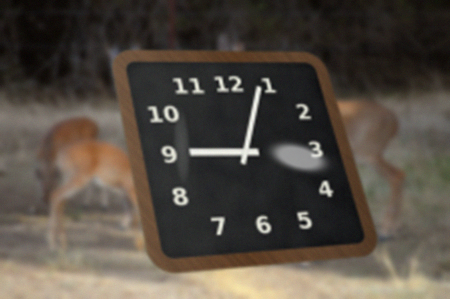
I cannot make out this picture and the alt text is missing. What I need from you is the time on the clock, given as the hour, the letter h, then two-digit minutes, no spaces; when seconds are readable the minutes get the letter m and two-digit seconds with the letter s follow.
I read 9h04
